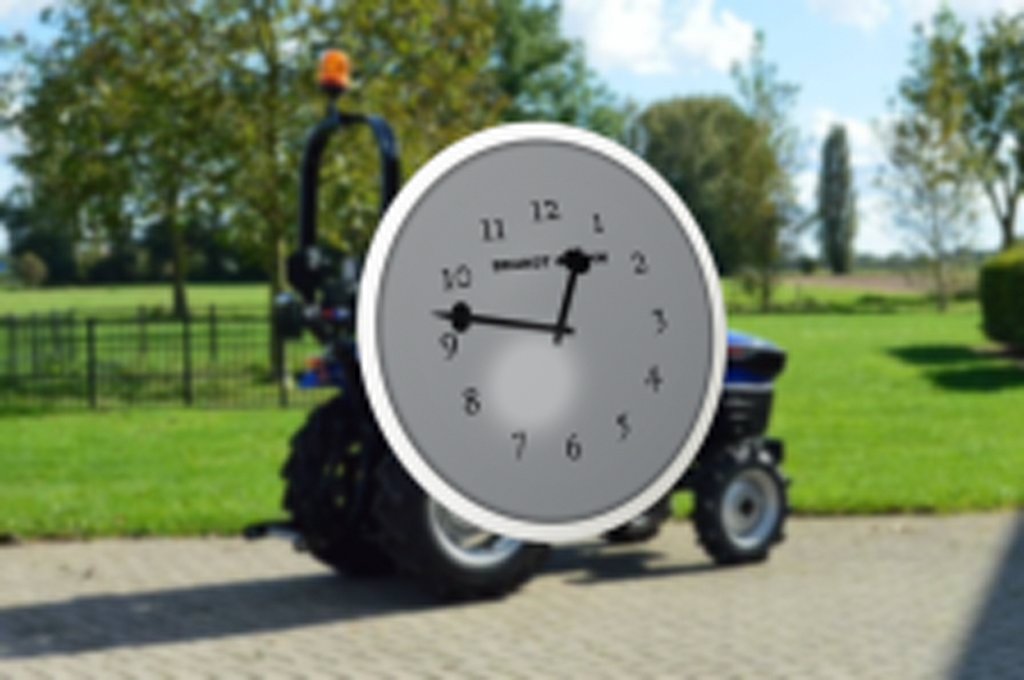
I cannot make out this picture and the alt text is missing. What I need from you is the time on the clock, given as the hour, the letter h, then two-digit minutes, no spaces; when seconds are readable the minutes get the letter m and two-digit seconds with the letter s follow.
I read 12h47
